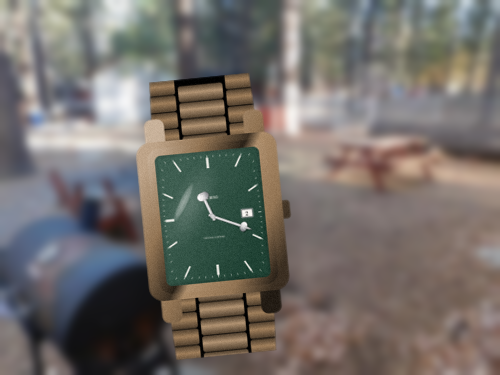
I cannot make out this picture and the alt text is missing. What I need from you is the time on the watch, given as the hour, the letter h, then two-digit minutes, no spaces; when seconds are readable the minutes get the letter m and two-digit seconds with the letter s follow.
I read 11h19
